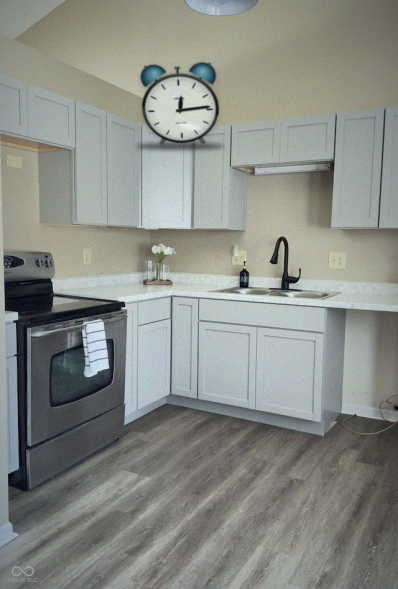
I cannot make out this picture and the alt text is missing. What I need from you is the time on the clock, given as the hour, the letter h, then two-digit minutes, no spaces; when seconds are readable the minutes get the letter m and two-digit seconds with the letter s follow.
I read 12h14
